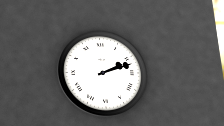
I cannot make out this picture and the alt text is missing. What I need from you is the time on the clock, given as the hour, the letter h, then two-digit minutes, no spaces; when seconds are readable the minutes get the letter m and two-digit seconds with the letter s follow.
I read 2h12
